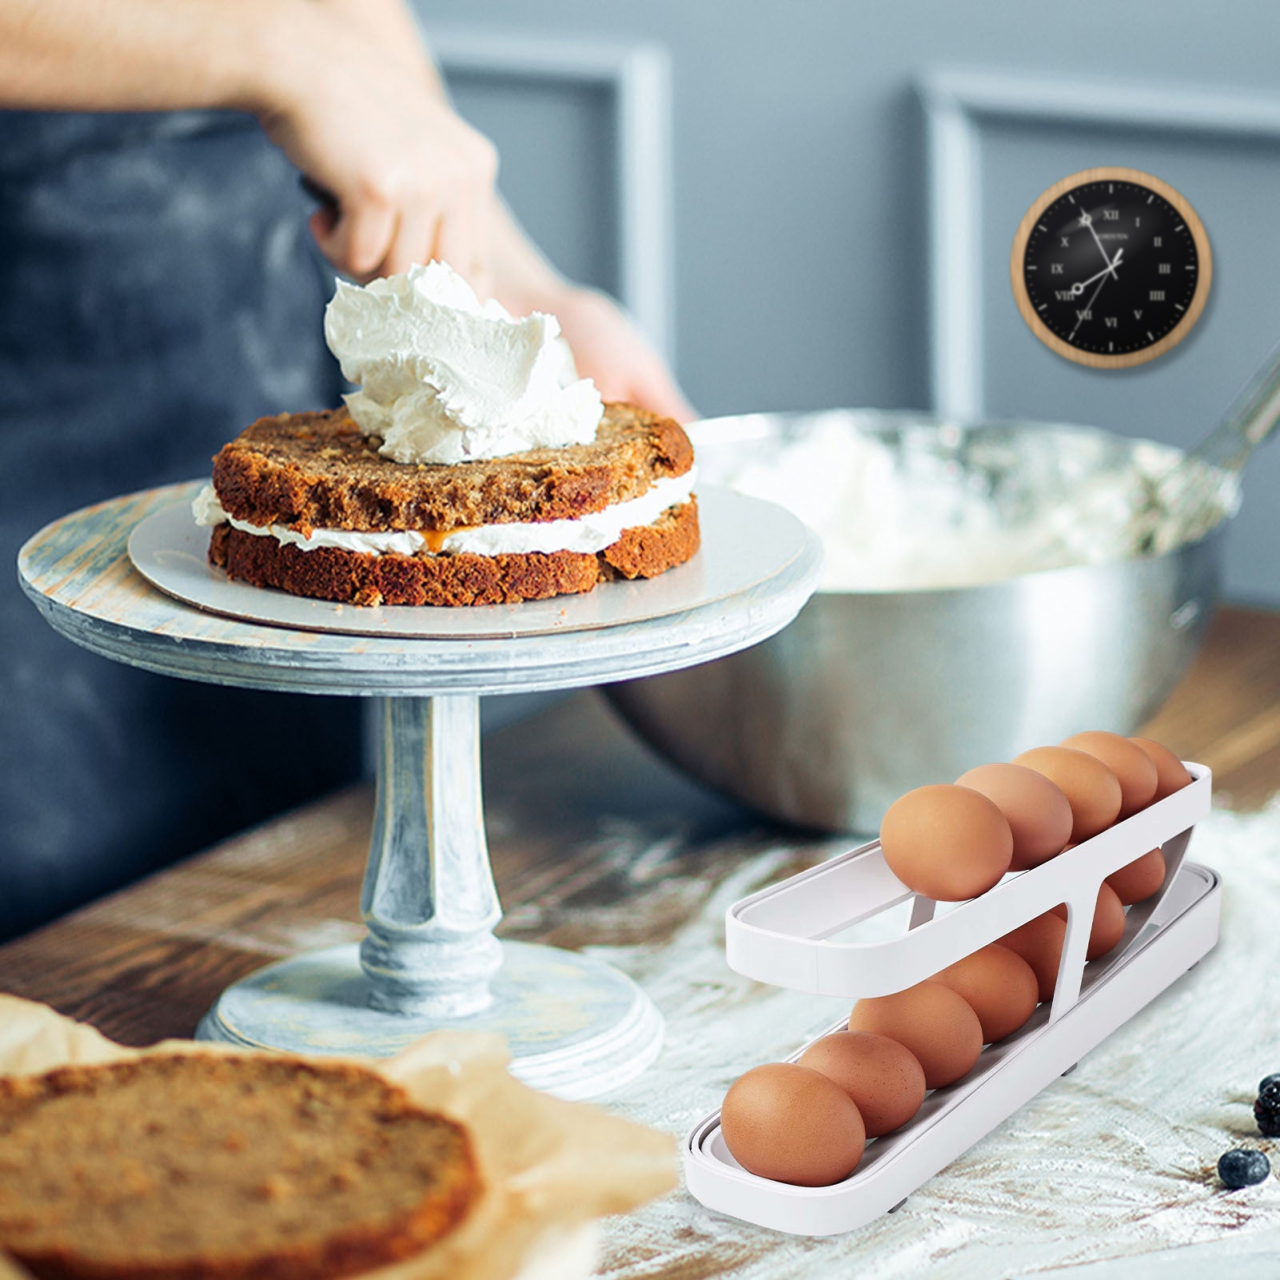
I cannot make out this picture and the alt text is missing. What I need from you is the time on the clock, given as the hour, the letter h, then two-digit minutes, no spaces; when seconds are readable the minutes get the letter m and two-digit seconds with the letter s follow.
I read 7h55m35s
